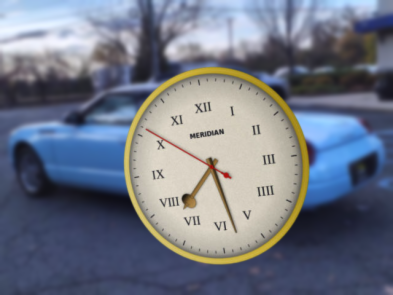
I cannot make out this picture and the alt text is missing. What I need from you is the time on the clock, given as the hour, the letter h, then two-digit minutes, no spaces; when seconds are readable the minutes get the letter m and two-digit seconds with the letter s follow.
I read 7h27m51s
